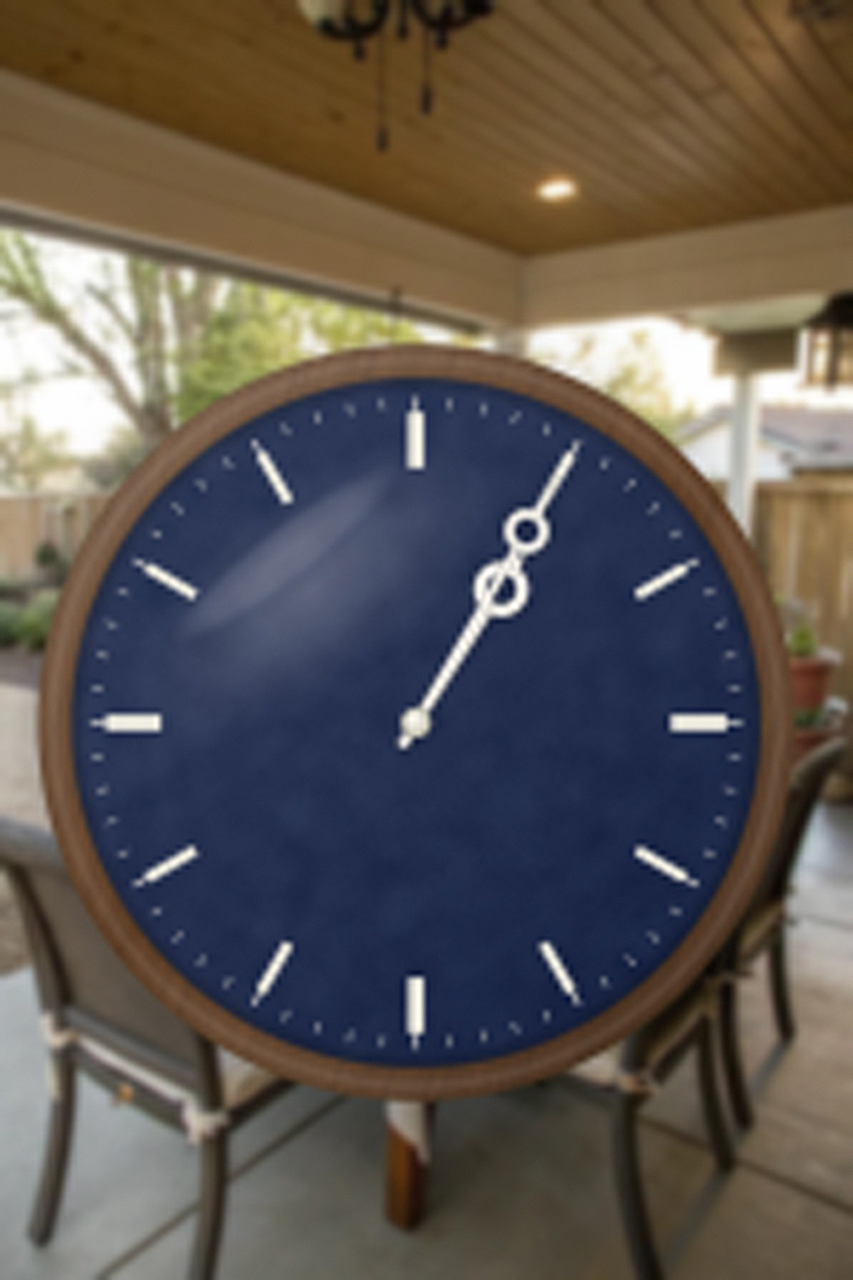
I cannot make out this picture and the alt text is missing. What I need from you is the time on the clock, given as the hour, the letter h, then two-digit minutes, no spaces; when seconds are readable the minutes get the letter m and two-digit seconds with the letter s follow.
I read 1h05
